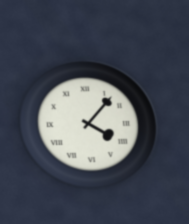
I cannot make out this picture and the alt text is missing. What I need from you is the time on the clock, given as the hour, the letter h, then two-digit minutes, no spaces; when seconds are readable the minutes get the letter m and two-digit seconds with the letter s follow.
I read 4h07
